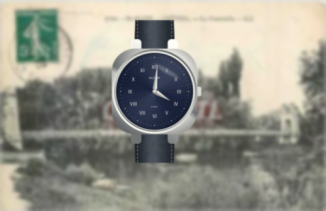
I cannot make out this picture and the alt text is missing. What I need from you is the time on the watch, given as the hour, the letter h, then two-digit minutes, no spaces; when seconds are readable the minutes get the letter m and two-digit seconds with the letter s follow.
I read 4h01
